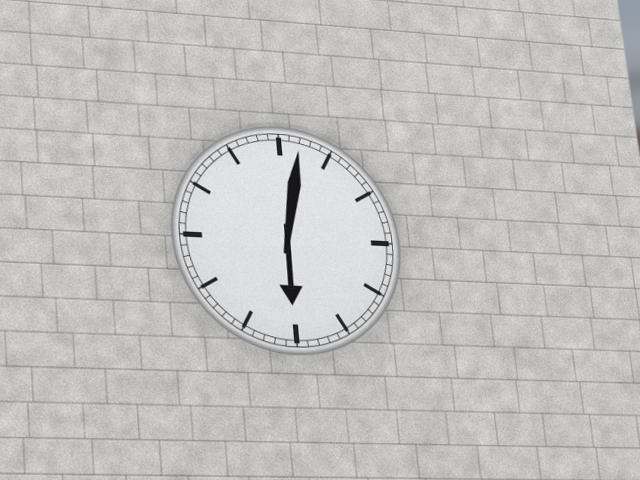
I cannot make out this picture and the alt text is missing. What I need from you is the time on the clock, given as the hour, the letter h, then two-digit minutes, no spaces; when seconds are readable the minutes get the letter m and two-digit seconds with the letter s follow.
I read 6h02
